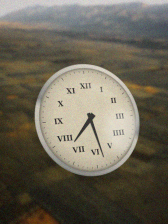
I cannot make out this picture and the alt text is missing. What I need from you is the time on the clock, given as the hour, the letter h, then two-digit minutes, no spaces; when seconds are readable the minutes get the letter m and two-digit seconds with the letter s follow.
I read 7h28
